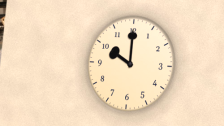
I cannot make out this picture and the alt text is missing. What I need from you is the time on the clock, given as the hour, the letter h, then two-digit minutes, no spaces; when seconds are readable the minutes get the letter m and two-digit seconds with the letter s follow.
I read 10h00
